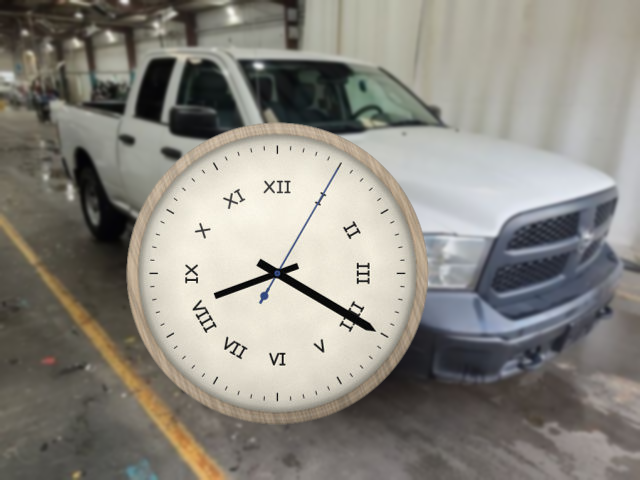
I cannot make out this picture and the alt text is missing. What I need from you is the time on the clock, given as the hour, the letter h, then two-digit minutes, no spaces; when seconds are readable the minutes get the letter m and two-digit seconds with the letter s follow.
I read 8h20m05s
